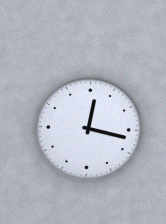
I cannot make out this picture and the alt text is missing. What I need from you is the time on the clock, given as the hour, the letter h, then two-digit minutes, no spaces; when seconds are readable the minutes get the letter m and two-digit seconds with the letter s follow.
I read 12h17
